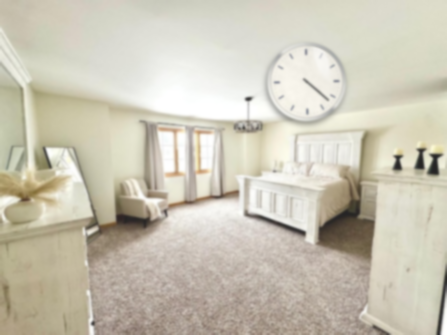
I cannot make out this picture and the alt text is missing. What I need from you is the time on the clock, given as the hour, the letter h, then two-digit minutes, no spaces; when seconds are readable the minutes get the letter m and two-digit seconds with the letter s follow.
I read 4h22
